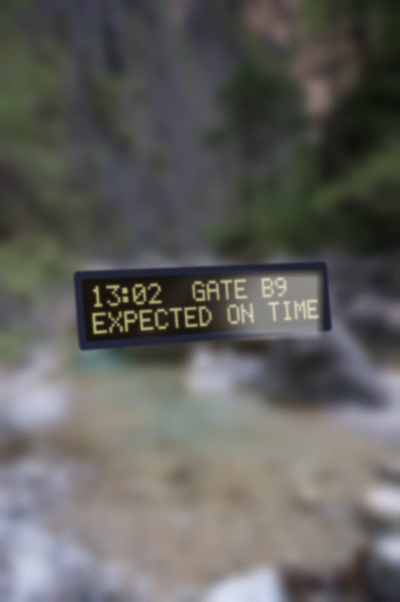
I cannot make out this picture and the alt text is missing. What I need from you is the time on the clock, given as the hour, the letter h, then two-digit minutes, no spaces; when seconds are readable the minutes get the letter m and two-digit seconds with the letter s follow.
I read 13h02
